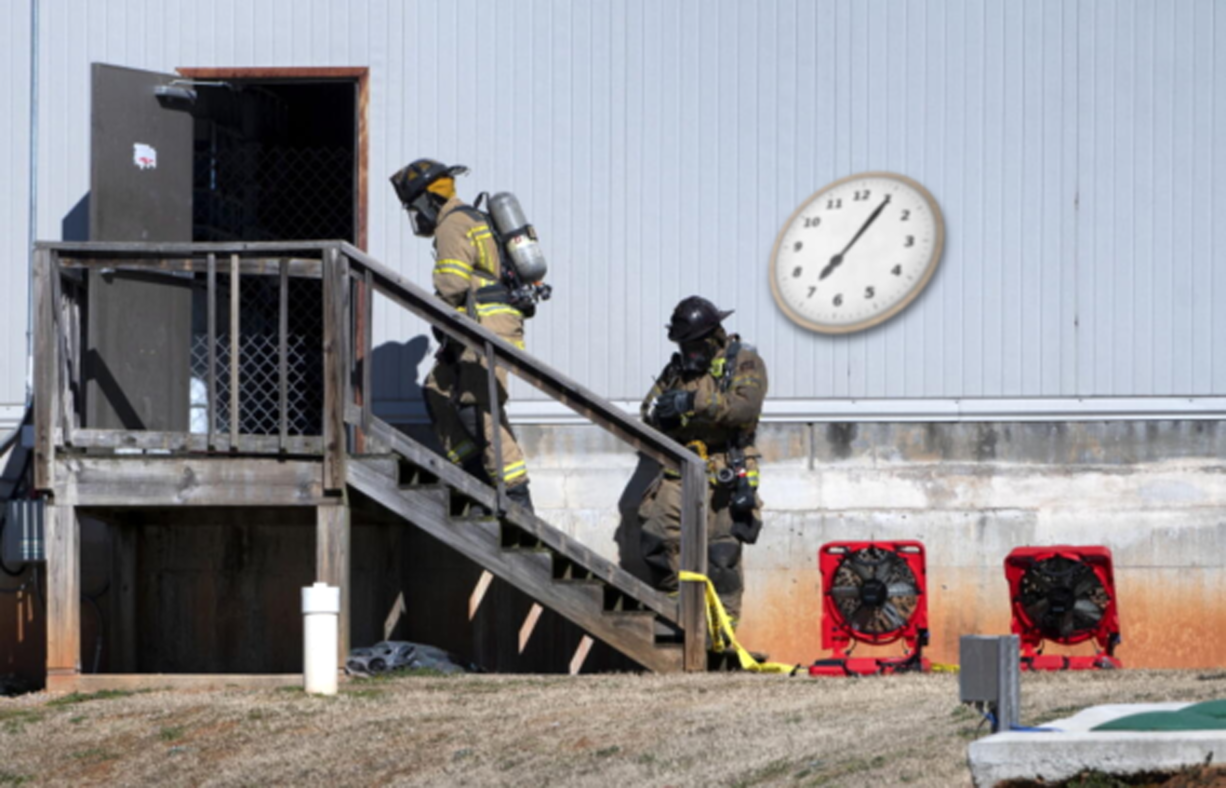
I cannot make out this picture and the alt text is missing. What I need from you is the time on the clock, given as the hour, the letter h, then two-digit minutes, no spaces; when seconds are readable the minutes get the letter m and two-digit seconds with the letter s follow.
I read 7h05
